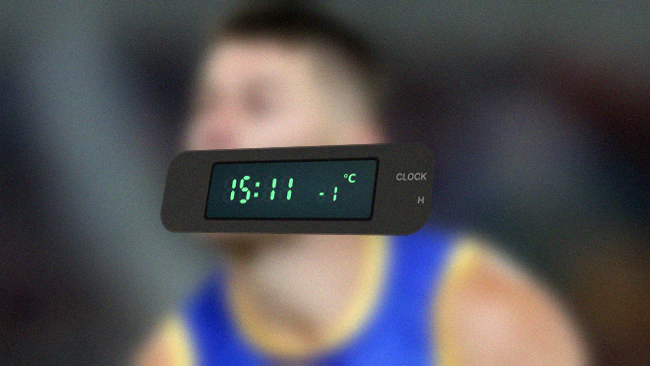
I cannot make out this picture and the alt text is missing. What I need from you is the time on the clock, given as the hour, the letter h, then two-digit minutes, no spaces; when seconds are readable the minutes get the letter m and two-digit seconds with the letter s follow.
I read 15h11
